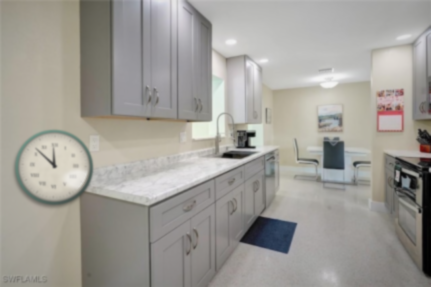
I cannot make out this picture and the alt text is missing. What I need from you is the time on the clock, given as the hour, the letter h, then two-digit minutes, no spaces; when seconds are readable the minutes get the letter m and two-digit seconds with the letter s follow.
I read 11h52
